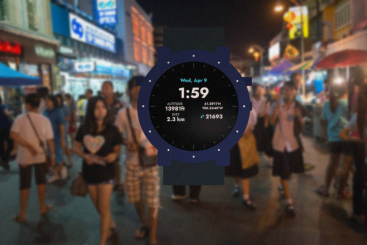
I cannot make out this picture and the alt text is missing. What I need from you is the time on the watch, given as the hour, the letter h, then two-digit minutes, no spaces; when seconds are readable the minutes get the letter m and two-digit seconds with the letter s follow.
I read 1h59
